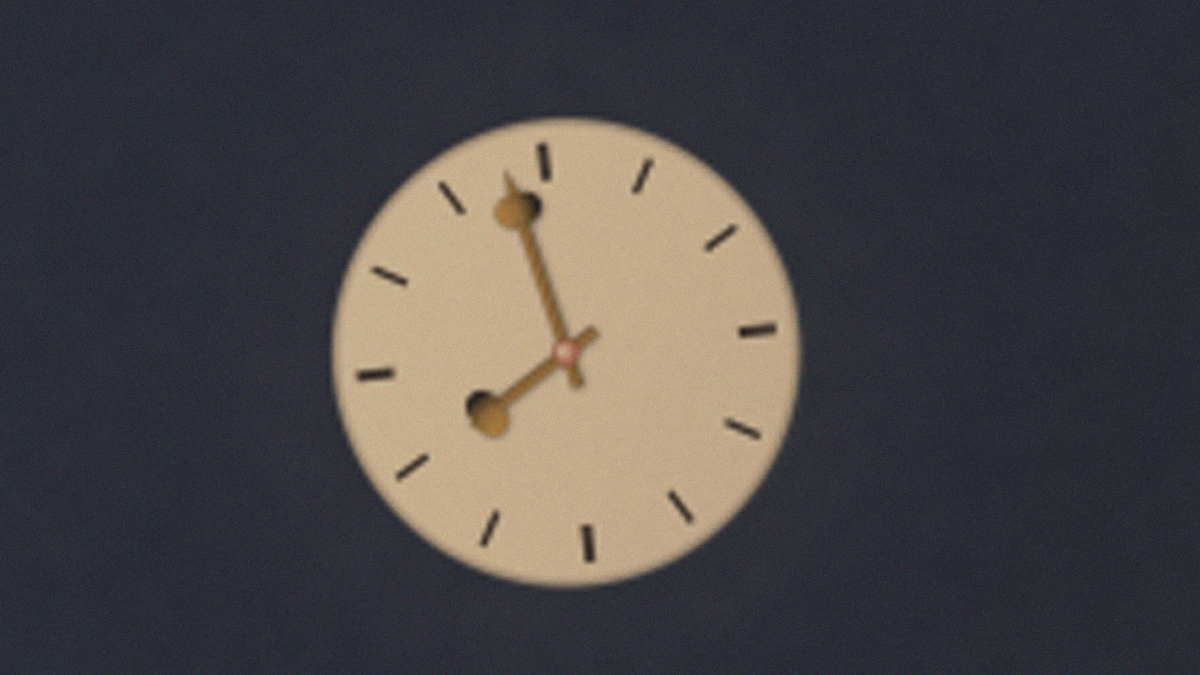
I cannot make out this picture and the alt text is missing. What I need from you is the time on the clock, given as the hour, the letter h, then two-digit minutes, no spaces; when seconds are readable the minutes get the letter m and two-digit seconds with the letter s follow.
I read 7h58
